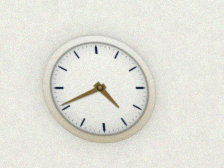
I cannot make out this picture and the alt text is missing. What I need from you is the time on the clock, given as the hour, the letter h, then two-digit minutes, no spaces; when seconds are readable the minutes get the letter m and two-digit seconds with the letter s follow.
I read 4h41
